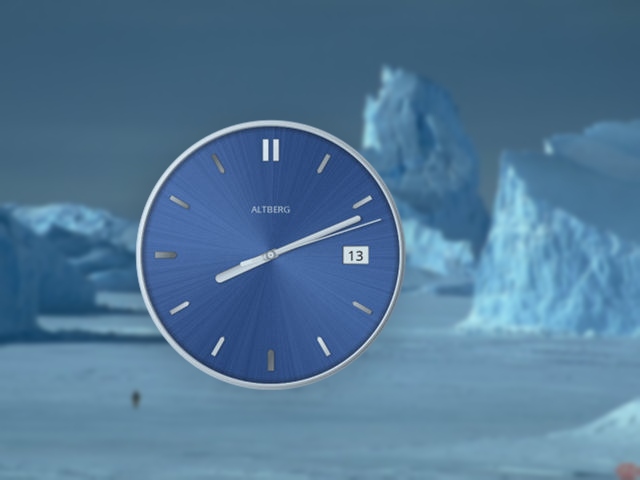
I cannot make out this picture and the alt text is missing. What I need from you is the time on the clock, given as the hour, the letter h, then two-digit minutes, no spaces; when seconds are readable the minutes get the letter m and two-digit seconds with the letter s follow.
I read 8h11m12s
